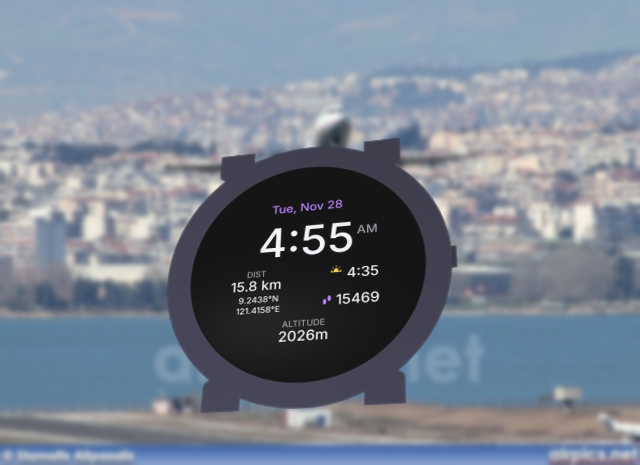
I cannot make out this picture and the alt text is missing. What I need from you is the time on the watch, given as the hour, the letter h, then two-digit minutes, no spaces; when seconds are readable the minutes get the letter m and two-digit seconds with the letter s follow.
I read 4h55
